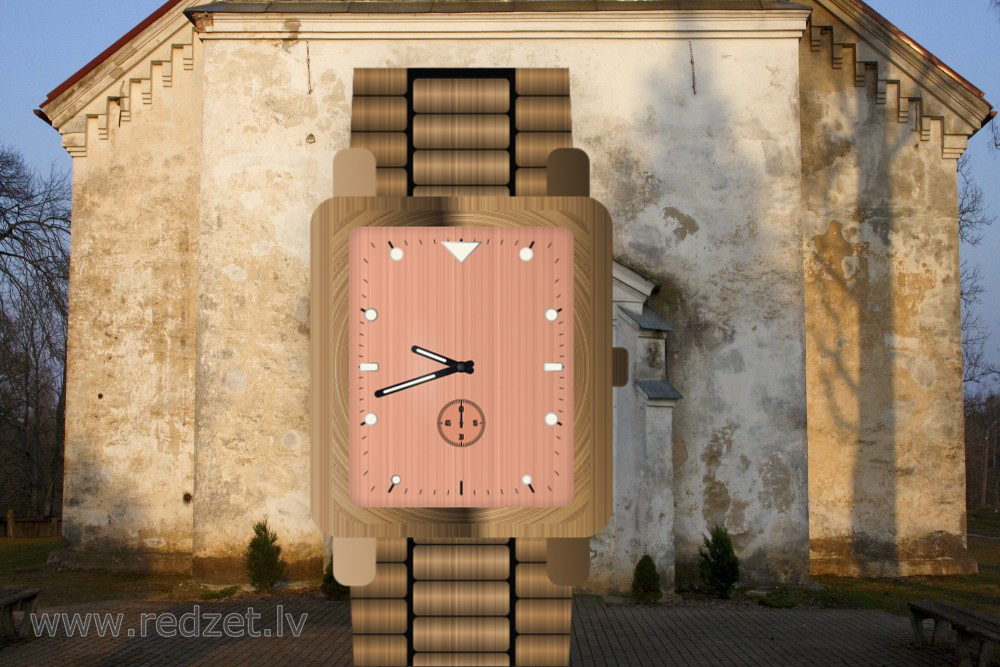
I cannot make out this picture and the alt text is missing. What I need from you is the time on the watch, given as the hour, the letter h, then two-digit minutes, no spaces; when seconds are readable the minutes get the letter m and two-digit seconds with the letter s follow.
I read 9h42
